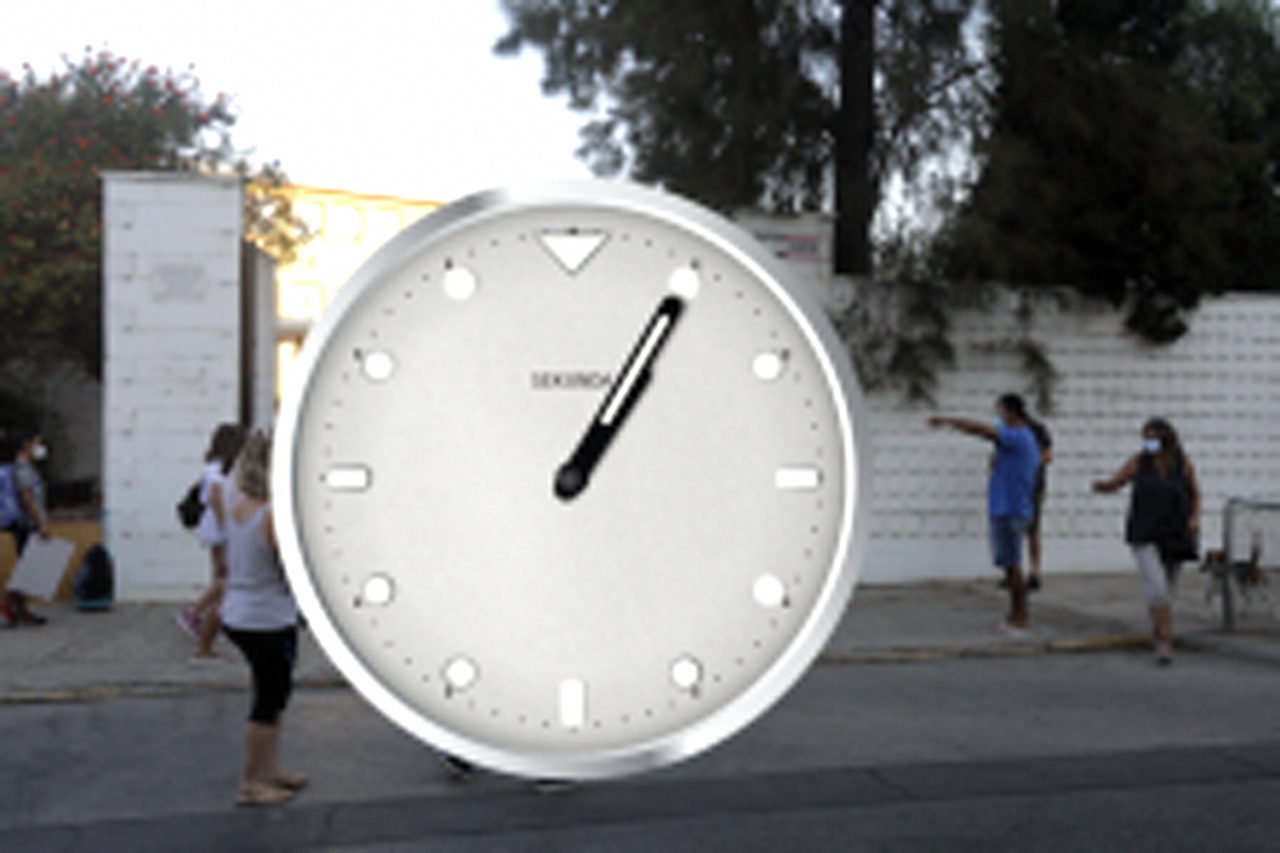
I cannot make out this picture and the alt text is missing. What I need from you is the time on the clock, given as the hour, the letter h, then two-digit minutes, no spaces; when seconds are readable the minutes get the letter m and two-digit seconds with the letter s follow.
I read 1h05
